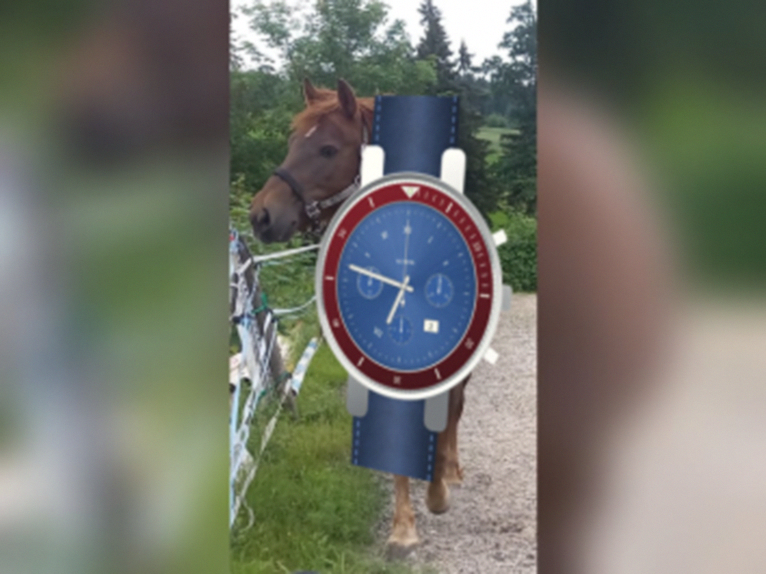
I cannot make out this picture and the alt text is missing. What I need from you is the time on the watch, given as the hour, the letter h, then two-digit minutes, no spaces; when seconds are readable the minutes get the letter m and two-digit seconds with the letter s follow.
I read 6h47
